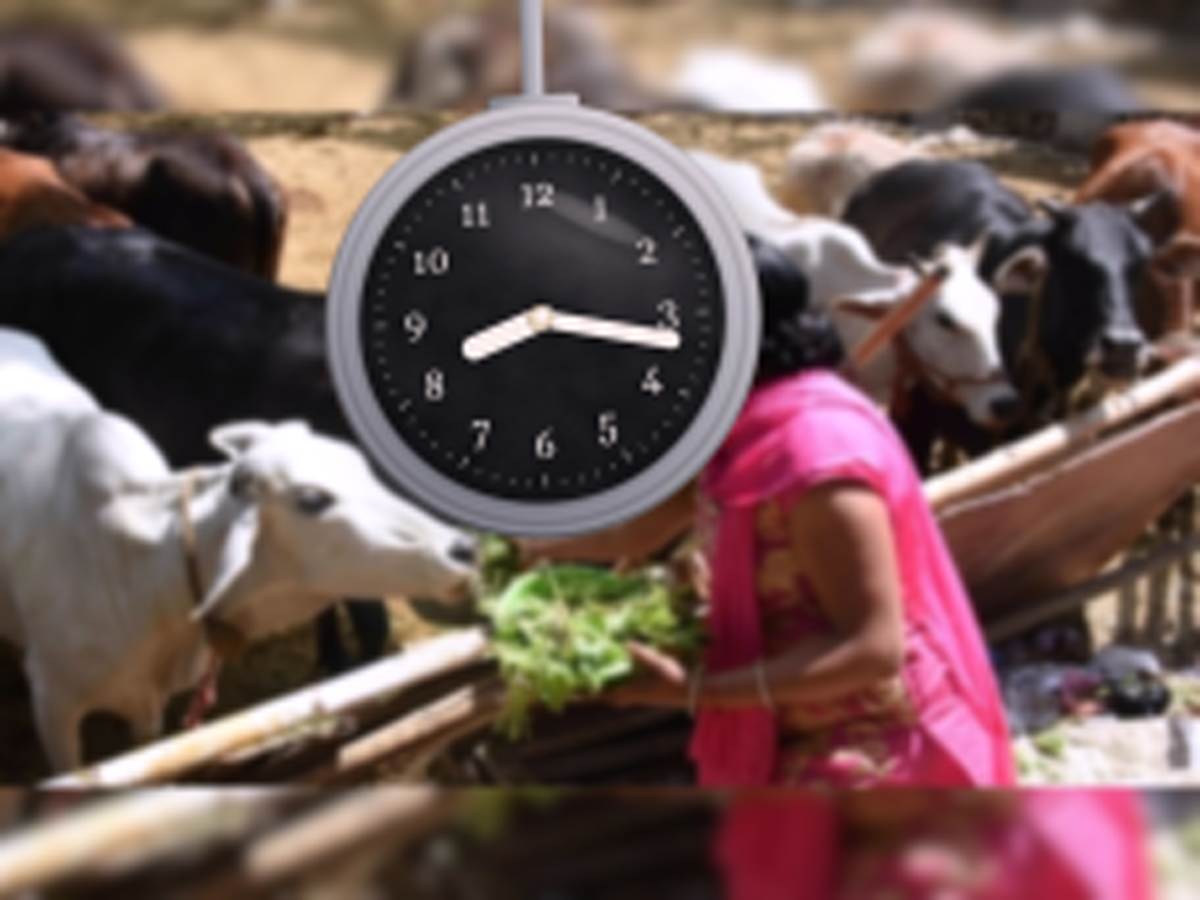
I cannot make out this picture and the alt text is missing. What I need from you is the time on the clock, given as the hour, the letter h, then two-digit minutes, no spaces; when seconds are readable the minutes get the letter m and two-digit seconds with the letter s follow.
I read 8h17
